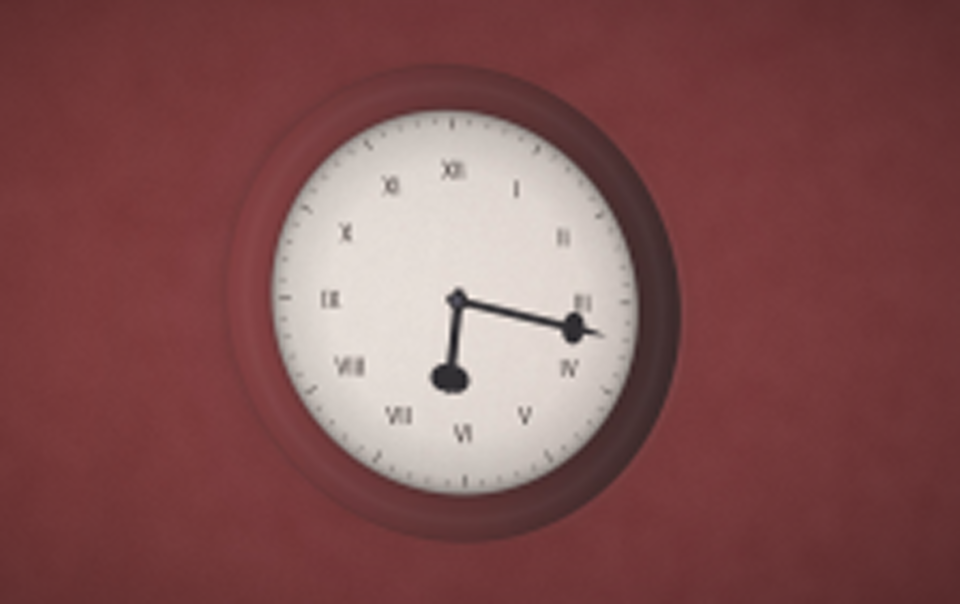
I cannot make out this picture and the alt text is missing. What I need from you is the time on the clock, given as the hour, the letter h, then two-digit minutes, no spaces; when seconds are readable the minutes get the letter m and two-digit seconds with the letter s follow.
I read 6h17
